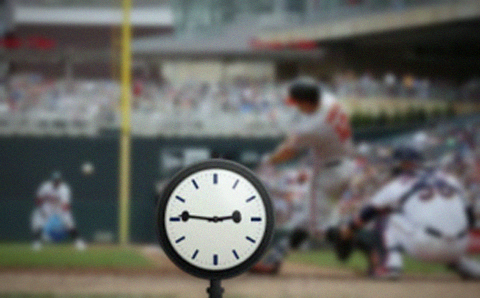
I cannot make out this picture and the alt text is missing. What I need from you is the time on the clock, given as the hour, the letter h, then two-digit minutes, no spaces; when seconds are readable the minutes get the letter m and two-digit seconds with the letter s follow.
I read 2h46
